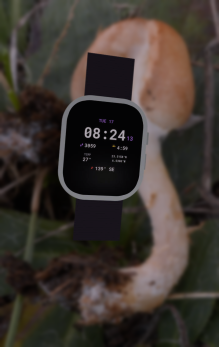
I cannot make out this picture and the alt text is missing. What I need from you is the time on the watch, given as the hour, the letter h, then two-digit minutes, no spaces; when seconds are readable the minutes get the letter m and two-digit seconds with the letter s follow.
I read 8h24
